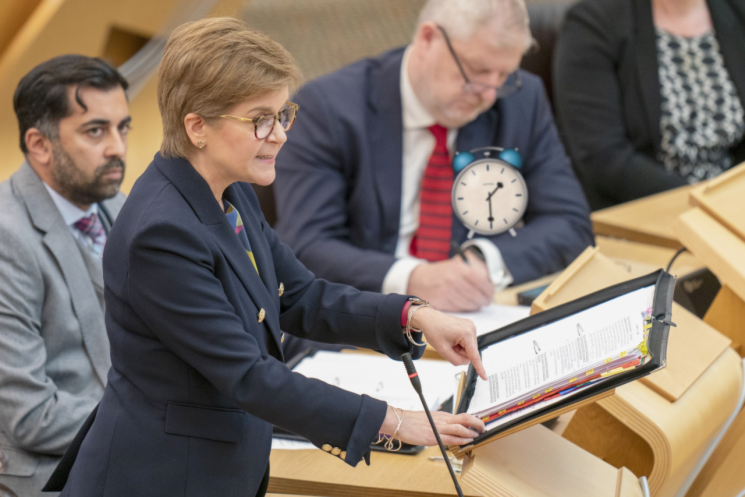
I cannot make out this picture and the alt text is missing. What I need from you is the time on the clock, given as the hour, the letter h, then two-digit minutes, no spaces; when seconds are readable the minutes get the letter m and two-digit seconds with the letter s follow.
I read 1h30
